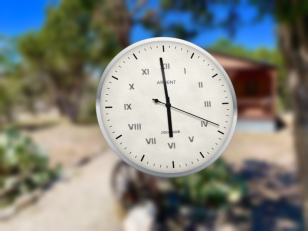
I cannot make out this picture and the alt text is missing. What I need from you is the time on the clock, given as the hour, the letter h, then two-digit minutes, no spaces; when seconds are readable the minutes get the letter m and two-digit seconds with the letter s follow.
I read 5h59m19s
